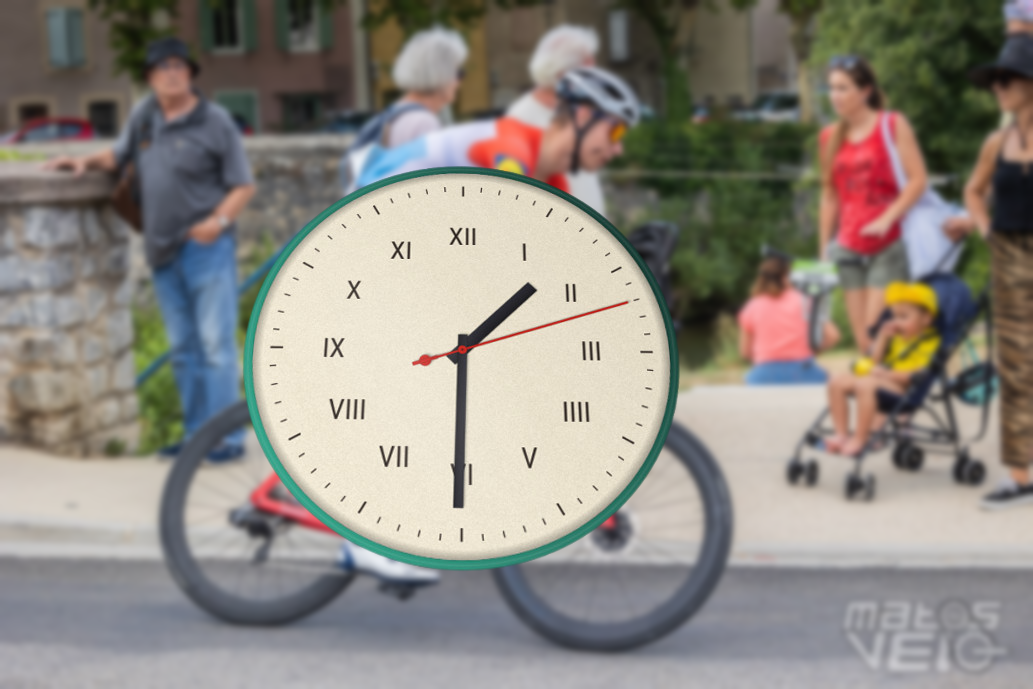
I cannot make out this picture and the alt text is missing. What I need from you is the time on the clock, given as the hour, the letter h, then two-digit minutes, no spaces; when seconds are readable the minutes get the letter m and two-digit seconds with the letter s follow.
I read 1h30m12s
